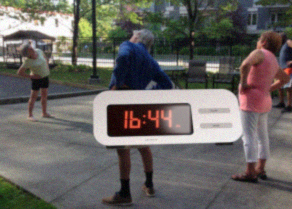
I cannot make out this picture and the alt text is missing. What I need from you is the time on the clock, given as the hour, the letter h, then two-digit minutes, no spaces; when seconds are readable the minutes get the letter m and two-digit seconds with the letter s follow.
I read 16h44
